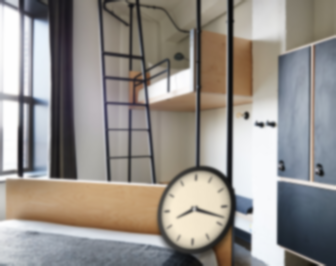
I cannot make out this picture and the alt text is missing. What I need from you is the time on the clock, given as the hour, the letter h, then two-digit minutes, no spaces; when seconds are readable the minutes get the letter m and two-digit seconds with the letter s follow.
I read 8h18
